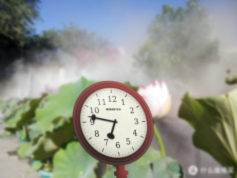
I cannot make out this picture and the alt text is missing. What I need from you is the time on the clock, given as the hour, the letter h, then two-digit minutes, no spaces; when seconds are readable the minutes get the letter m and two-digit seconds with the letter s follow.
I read 6h47
